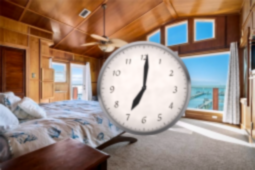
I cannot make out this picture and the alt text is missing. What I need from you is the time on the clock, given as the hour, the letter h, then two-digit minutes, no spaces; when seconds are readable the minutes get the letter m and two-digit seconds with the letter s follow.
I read 7h01
